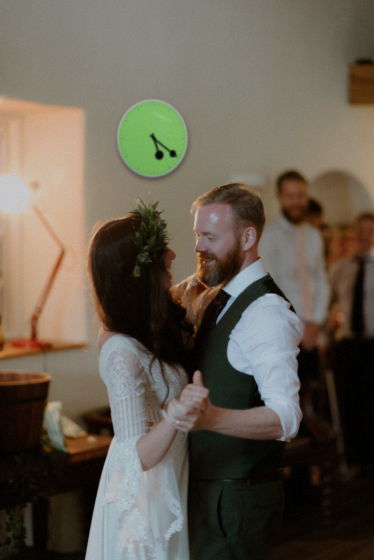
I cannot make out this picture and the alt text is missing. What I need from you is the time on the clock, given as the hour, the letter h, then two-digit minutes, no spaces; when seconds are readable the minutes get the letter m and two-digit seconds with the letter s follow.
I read 5h21
